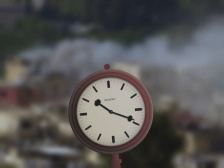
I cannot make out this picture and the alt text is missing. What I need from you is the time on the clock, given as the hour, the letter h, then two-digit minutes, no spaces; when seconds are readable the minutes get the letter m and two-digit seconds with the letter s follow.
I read 10h19
